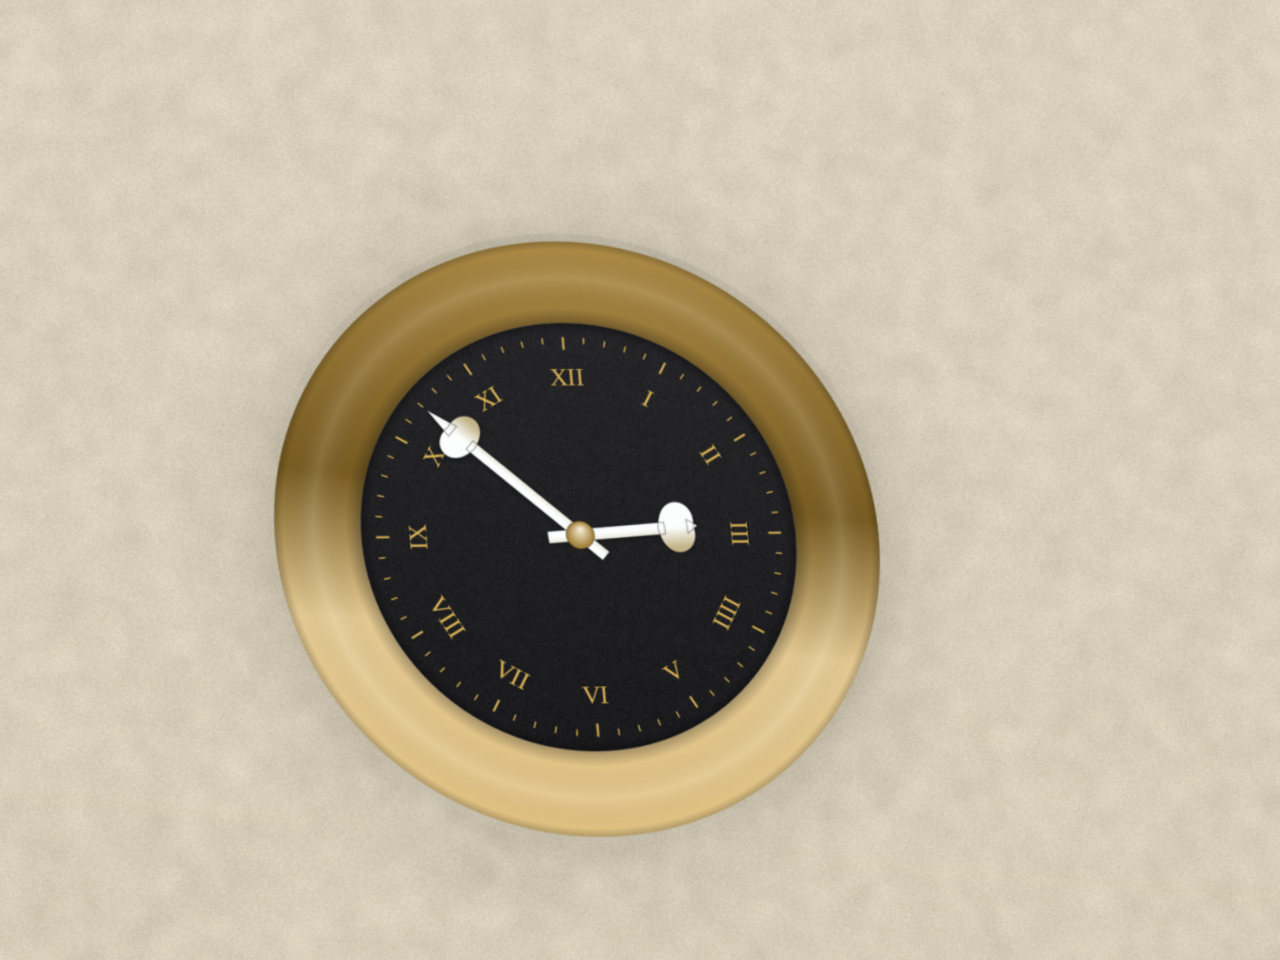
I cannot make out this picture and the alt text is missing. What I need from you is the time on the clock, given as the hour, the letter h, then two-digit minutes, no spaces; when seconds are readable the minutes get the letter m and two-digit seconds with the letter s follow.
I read 2h52
